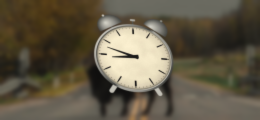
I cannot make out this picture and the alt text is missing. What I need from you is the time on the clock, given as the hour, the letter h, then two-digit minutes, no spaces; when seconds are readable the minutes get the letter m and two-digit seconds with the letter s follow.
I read 8h48
